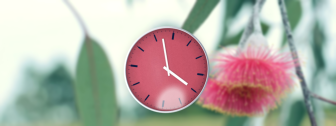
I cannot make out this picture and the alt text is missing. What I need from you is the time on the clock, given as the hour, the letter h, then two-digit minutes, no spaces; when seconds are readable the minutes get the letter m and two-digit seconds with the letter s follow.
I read 3h57
